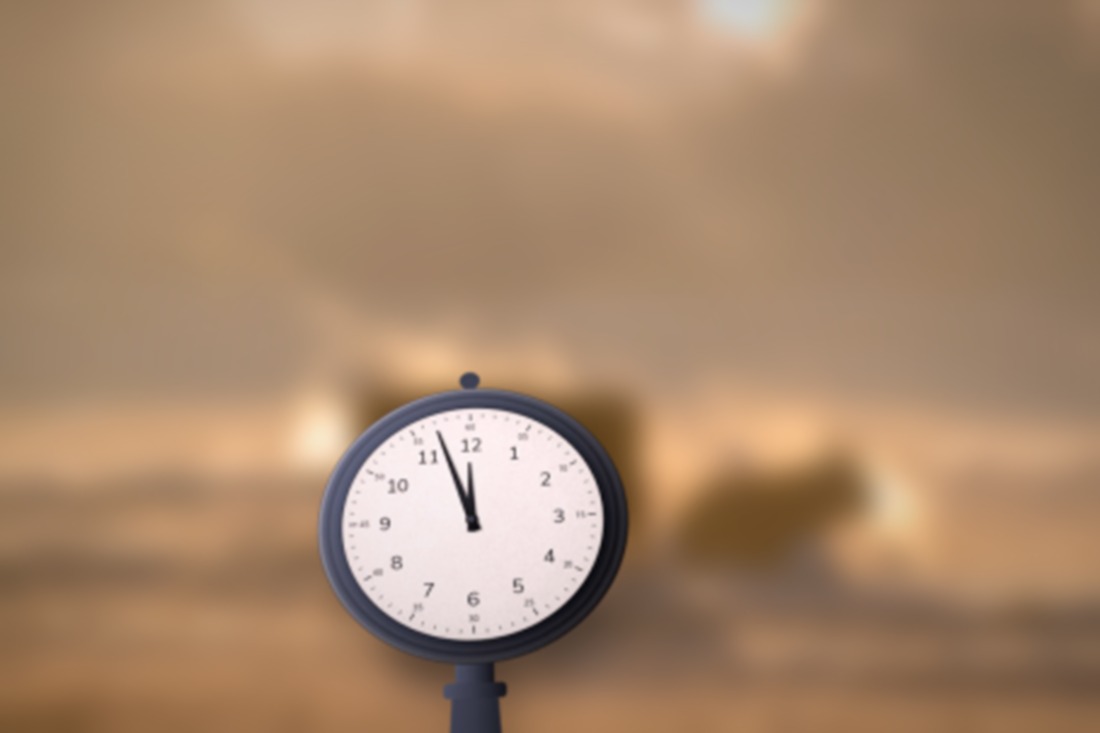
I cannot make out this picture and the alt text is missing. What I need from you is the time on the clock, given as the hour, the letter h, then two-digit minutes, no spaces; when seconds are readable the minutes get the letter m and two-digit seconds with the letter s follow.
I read 11h57
